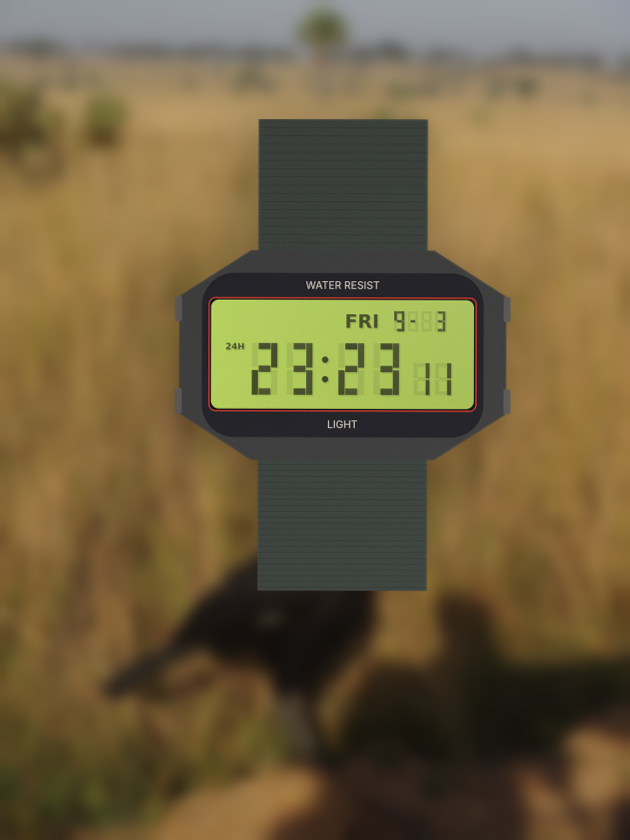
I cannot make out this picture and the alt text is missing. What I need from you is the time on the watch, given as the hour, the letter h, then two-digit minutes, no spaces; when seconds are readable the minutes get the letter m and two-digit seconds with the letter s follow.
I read 23h23m11s
